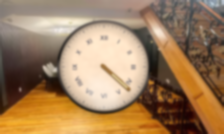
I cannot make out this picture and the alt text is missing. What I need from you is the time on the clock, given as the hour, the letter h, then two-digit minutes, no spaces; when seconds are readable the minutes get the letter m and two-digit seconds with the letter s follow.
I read 4h22
